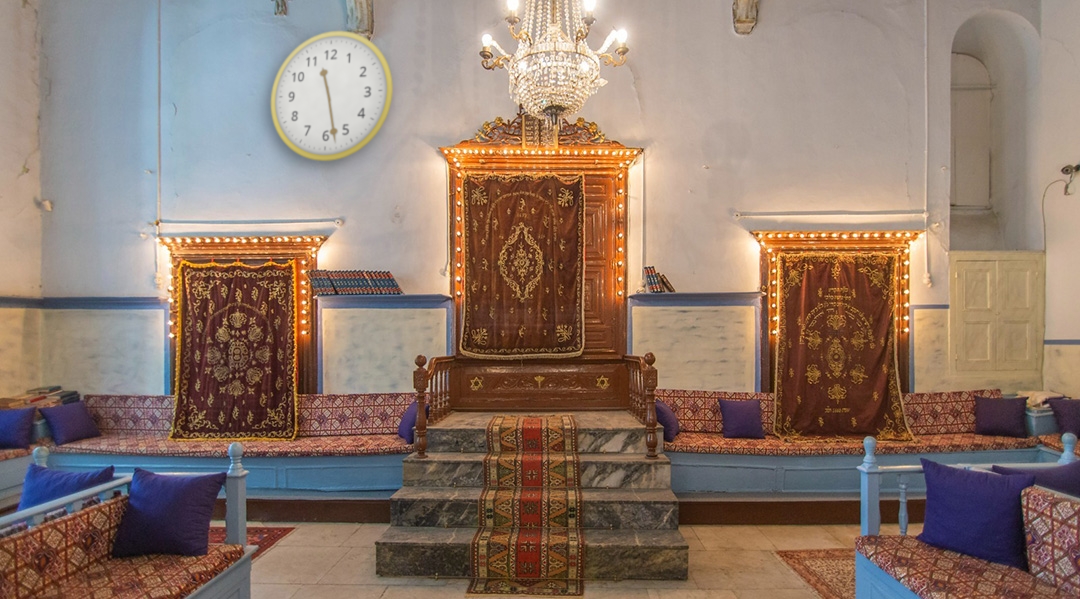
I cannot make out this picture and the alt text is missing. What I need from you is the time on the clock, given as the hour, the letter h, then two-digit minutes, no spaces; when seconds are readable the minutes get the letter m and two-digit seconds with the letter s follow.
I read 11h28
